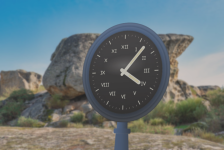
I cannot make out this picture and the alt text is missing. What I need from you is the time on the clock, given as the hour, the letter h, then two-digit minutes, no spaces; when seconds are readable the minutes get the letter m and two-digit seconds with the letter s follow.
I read 4h07
